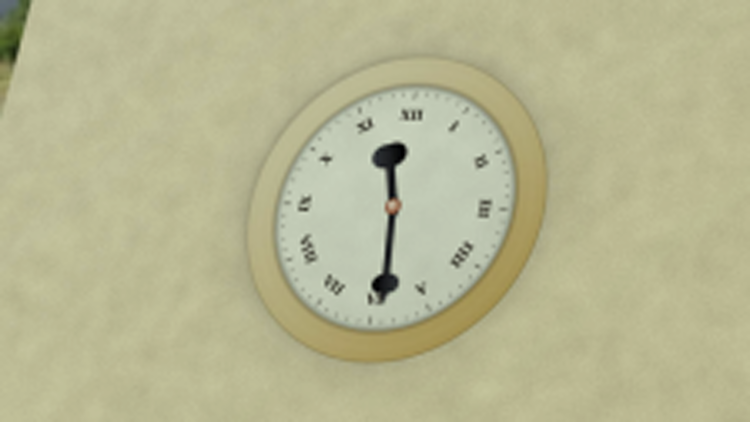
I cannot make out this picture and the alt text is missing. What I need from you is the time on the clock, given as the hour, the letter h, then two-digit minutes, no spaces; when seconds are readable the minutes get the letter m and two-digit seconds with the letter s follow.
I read 11h29
